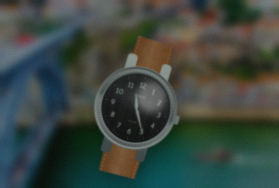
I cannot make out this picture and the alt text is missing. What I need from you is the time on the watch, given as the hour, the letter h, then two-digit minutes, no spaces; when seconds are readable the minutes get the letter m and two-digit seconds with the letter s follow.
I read 11h25
